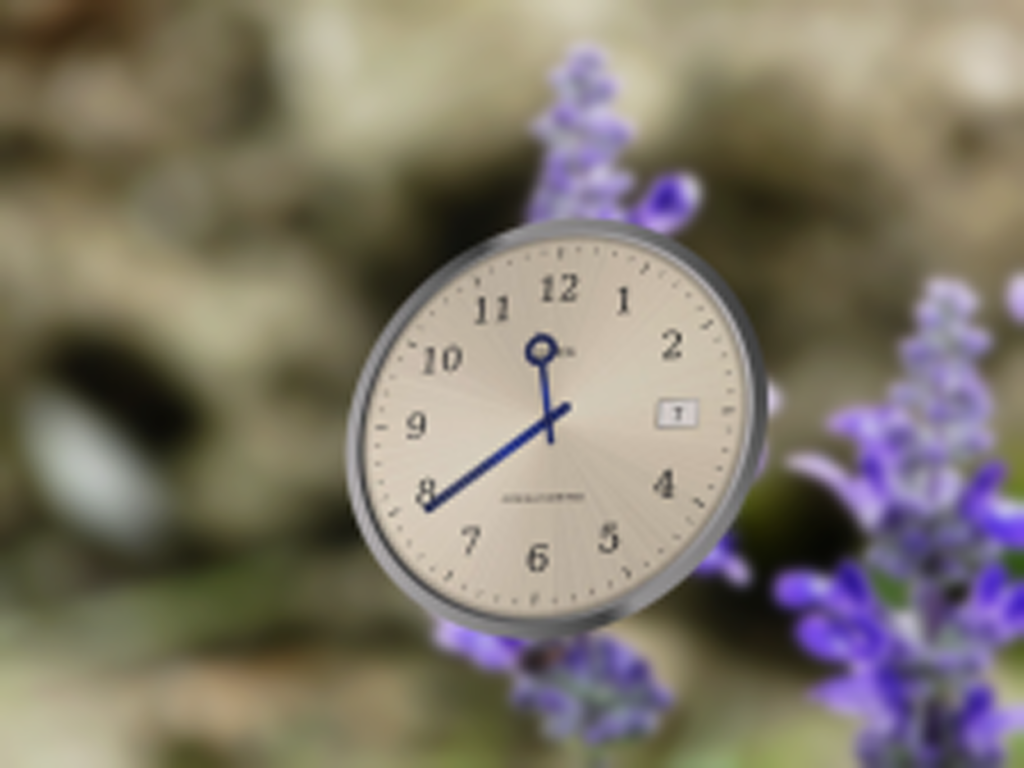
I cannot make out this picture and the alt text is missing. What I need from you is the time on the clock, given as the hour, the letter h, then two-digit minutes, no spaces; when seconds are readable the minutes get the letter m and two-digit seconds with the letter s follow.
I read 11h39
